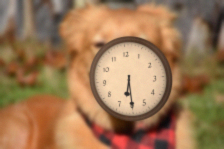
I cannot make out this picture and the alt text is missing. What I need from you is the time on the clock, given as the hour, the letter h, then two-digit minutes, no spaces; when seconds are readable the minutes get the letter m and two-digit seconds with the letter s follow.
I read 6h30
